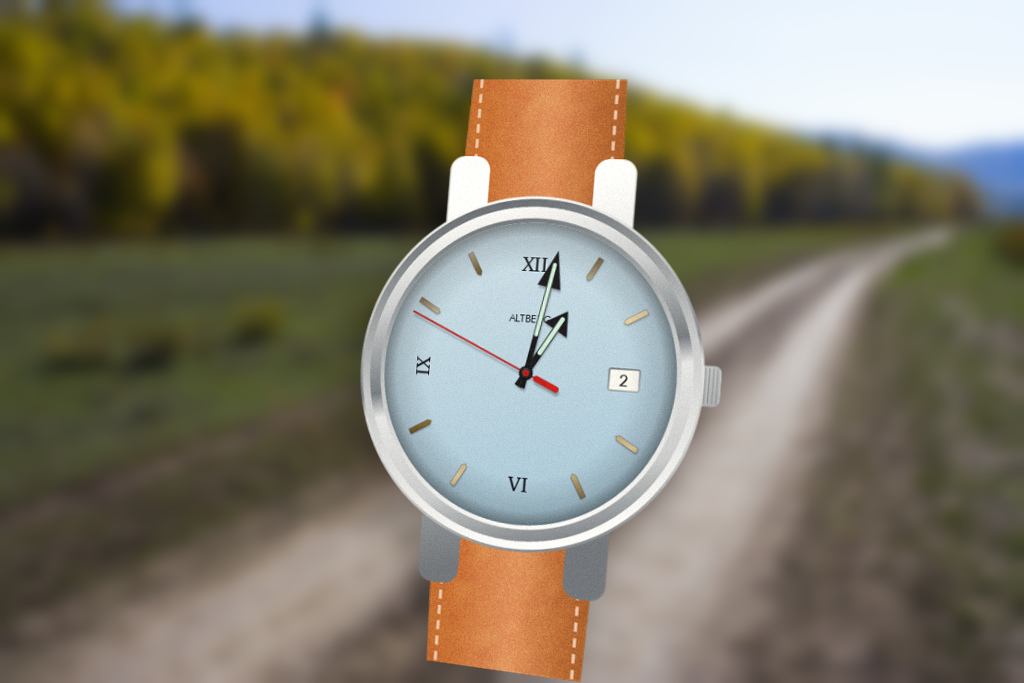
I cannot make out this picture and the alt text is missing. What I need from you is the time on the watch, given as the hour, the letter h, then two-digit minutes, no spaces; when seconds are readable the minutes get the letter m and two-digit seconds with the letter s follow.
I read 1h01m49s
